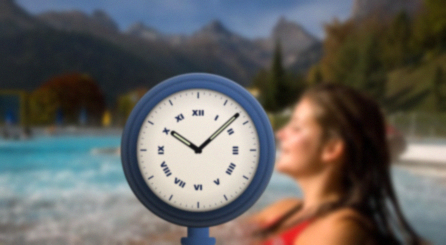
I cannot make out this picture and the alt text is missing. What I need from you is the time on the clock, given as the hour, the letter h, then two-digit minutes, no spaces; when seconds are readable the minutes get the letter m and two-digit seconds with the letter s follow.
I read 10h08
